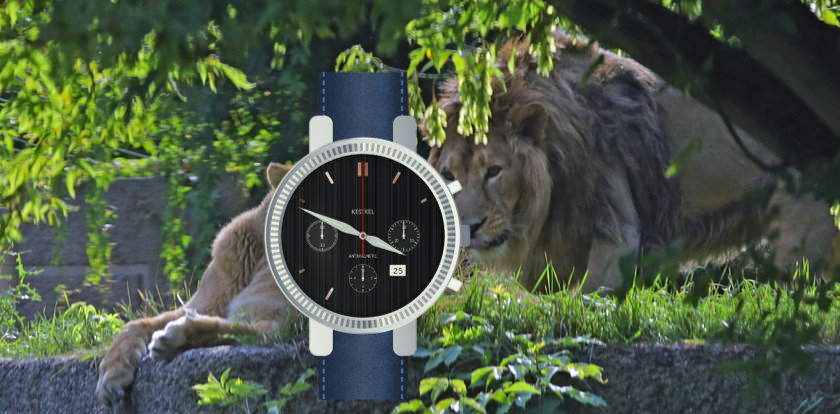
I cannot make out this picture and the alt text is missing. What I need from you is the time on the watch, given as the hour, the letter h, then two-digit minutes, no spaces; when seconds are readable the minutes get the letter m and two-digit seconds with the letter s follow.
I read 3h49
